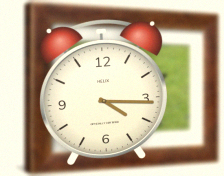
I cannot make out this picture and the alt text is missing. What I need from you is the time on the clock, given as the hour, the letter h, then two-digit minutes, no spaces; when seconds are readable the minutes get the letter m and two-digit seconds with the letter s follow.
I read 4h16
